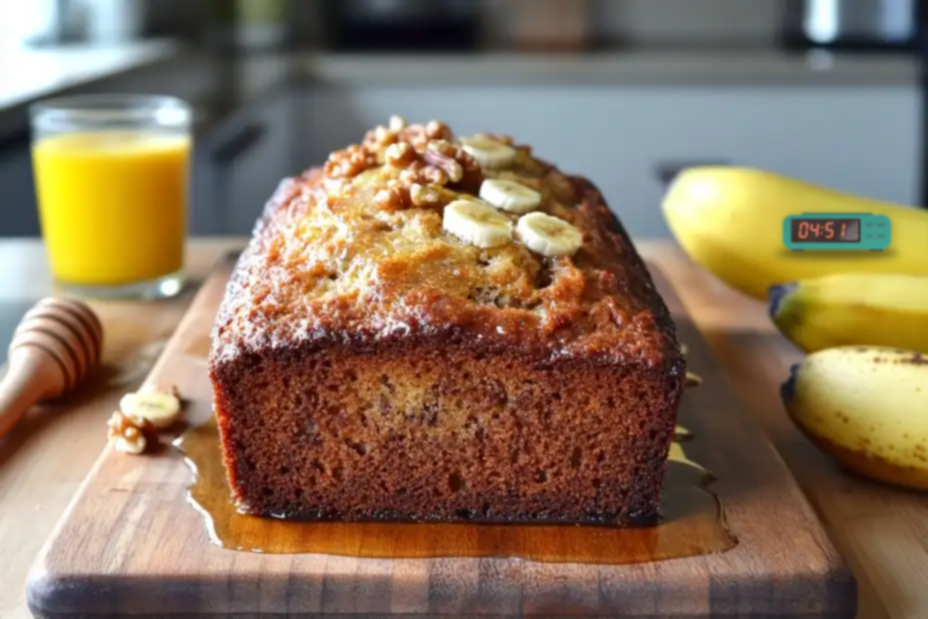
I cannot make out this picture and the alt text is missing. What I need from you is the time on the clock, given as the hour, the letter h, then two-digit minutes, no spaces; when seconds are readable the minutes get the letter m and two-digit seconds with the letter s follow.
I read 4h51
